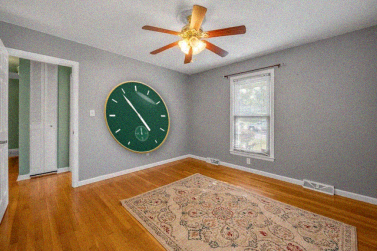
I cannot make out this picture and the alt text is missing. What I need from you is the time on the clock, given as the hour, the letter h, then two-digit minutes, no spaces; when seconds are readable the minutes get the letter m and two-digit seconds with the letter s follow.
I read 4h54
